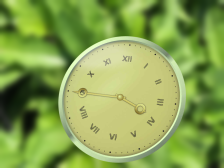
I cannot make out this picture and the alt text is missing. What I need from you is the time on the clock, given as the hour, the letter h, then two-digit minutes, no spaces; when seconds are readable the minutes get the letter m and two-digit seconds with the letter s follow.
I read 3h45
